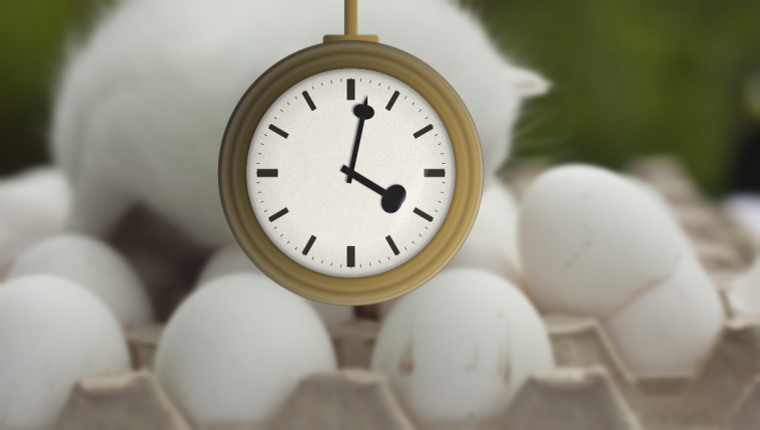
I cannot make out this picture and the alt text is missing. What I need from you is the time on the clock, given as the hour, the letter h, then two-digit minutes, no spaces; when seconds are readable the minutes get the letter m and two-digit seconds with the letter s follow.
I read 4h02
